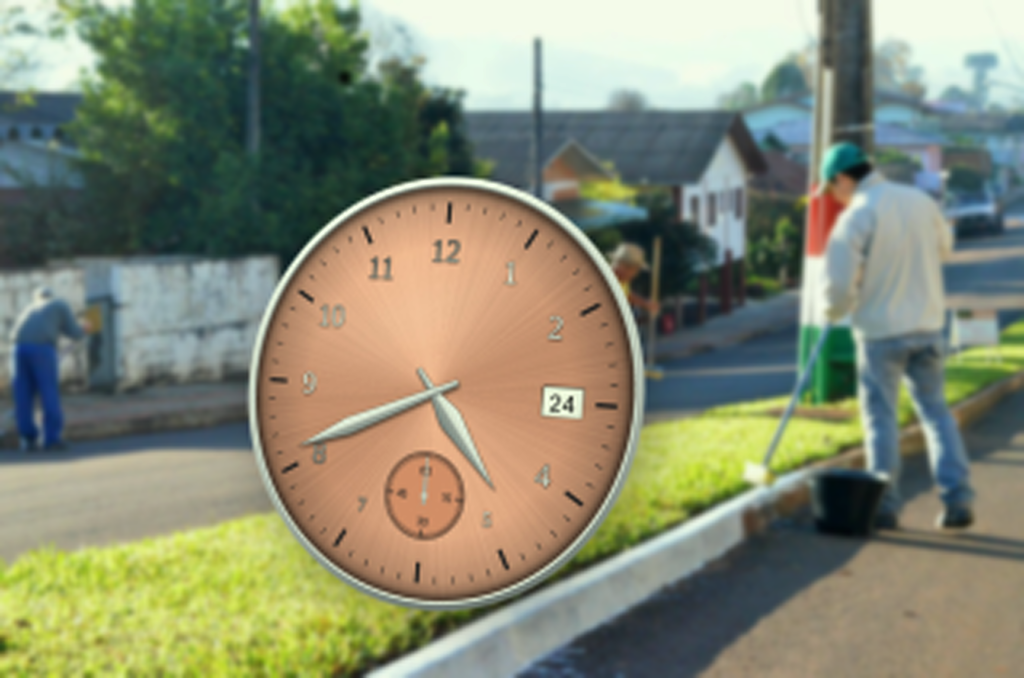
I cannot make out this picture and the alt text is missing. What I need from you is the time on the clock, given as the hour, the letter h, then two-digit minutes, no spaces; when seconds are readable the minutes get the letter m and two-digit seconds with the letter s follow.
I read 4h41
